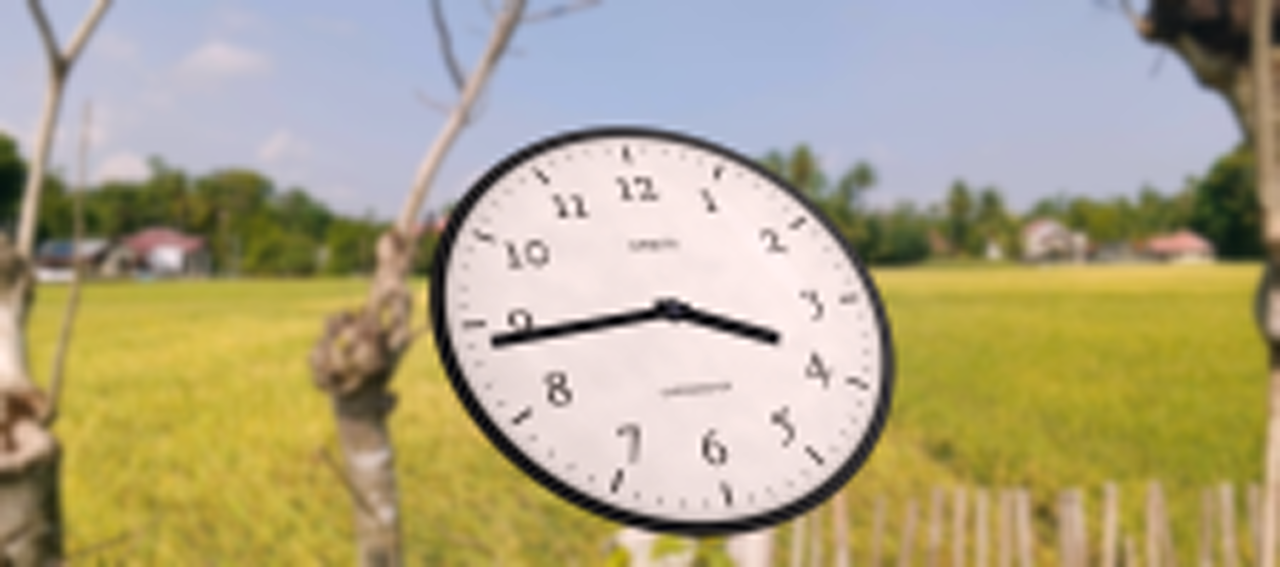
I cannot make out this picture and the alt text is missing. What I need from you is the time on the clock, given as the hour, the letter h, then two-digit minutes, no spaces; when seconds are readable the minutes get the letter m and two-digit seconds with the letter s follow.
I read 3h44
